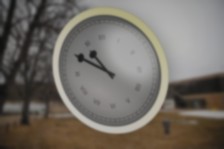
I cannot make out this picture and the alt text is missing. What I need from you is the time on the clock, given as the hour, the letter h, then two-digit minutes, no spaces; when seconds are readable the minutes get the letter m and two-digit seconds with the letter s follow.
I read 10h50
